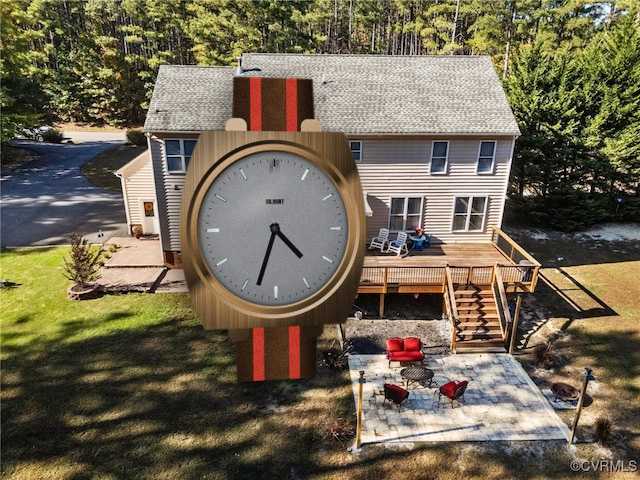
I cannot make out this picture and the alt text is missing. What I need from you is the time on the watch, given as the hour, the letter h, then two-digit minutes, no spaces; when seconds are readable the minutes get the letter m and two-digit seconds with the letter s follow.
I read 4h33
